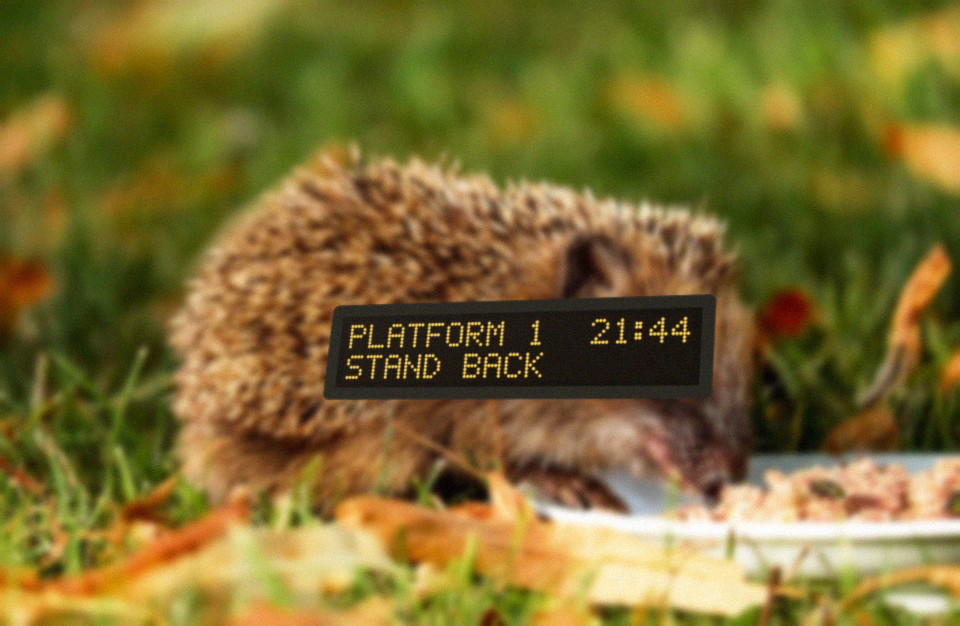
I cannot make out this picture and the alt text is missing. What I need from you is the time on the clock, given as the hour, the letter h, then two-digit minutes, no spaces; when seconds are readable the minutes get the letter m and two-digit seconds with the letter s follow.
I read 21h44
